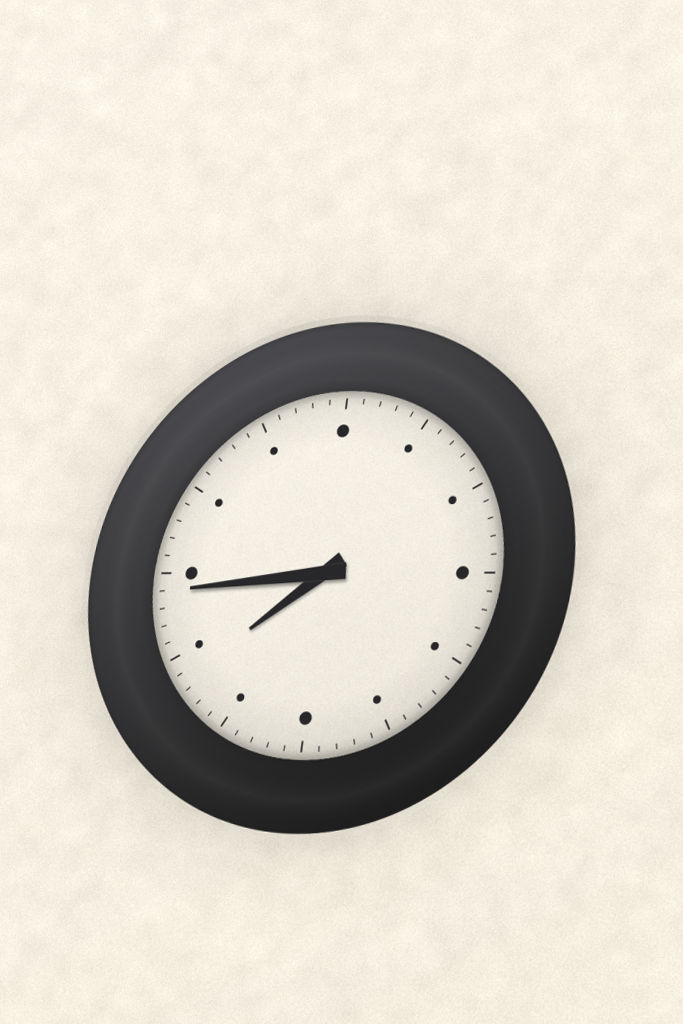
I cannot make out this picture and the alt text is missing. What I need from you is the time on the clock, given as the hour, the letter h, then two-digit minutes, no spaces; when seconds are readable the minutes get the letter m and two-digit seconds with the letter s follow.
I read 7h44
